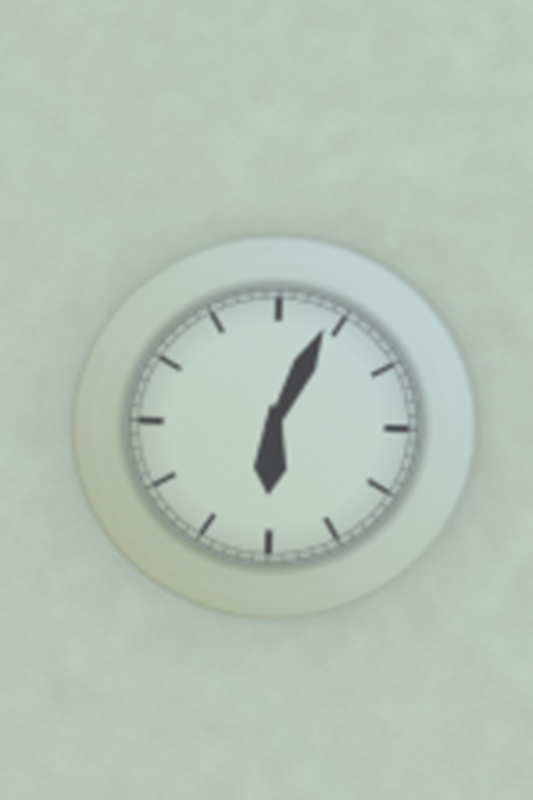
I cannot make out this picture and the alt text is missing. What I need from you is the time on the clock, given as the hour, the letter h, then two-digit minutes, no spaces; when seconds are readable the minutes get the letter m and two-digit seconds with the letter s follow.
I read 6h04
